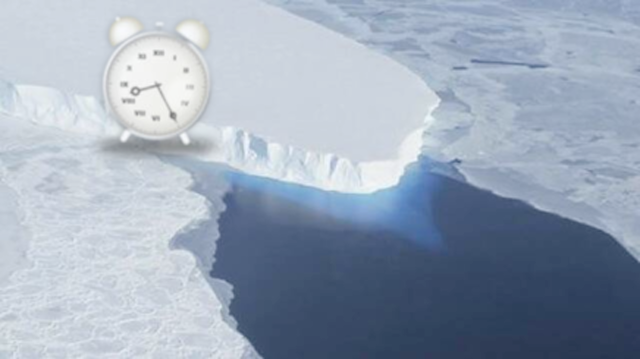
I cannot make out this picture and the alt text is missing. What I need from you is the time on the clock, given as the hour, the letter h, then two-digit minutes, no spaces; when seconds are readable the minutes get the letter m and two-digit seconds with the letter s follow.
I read 8h25
